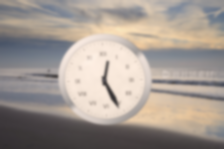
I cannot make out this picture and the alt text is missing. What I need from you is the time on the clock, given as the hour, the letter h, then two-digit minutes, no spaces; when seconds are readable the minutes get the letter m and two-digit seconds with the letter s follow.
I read 12h26
